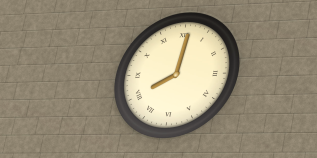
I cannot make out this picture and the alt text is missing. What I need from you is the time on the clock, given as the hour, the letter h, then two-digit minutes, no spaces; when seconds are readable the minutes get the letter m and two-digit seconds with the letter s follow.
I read 8h01
